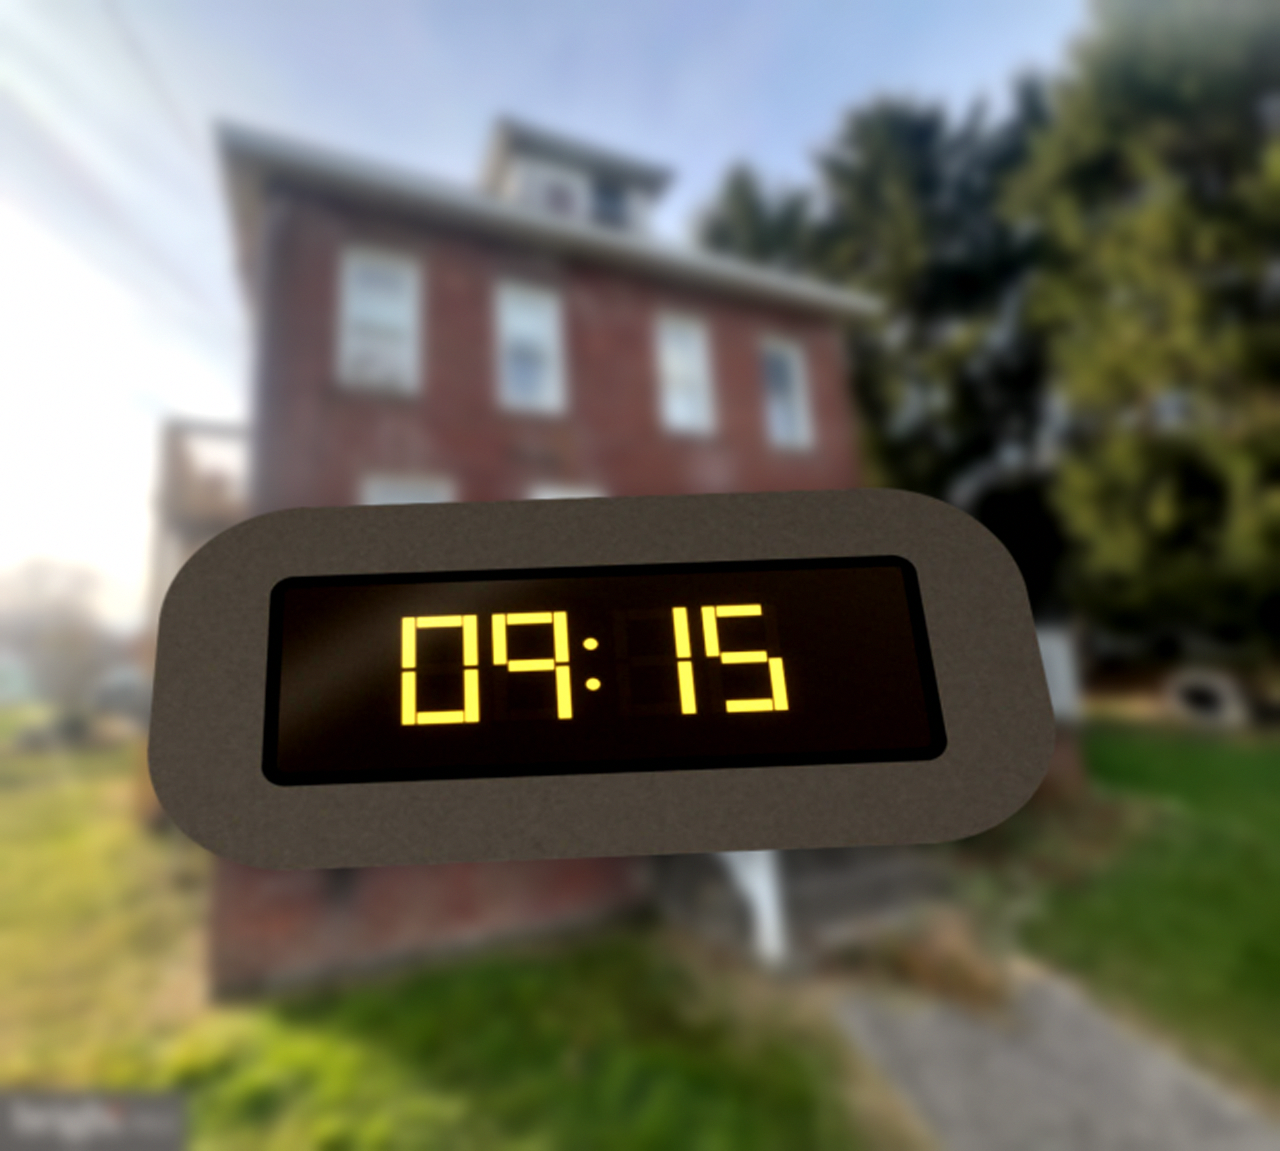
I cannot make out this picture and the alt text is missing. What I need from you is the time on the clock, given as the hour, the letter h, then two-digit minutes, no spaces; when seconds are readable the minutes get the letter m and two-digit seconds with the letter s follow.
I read 9h15
